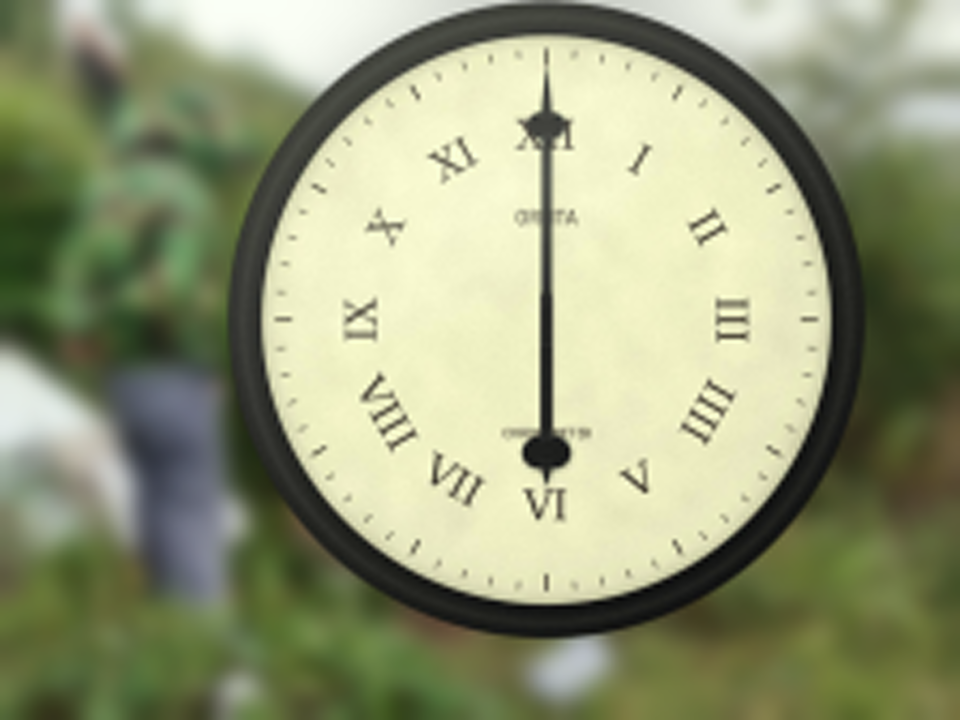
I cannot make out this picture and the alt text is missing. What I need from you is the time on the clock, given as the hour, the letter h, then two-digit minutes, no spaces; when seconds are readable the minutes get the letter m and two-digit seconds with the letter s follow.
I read 6h00
